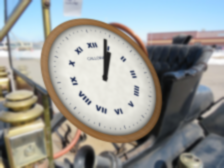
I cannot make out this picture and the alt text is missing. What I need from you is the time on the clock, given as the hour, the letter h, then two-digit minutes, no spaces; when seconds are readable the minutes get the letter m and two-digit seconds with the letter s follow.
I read 1h04
